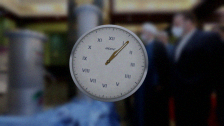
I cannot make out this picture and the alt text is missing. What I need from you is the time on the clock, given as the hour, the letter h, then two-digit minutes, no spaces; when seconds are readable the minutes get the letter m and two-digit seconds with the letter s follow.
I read 1h06
